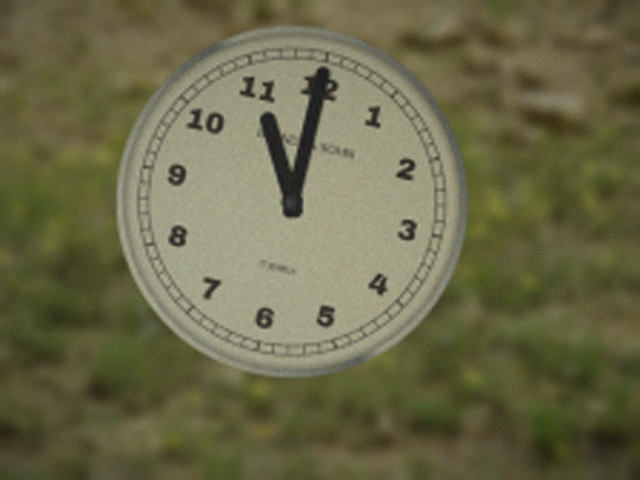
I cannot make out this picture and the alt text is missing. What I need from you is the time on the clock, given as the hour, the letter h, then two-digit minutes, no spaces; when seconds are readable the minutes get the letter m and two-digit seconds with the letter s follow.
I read 11h00
